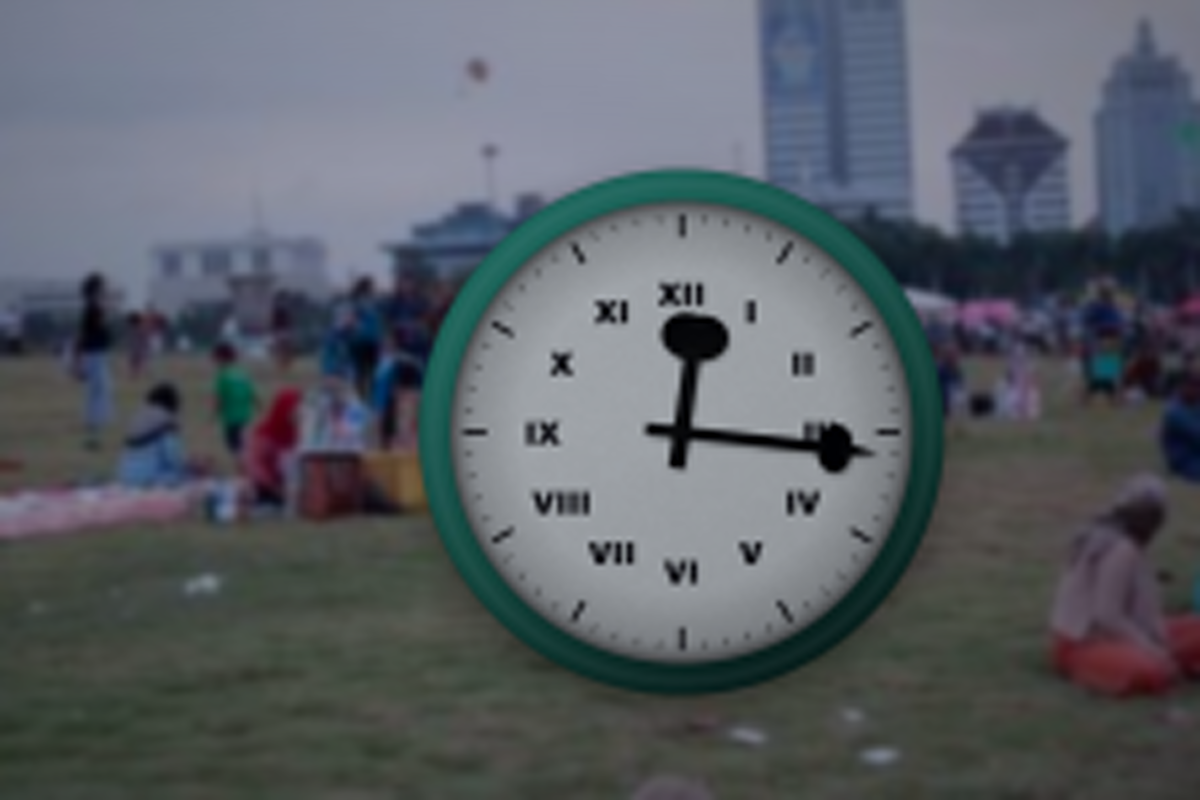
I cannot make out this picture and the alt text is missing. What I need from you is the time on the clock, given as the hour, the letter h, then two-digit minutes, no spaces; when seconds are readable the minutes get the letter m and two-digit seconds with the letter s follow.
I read 12h16
